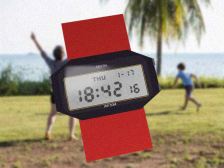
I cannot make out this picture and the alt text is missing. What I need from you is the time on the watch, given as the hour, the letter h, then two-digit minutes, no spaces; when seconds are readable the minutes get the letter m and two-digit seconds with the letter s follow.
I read 18h42m16s
